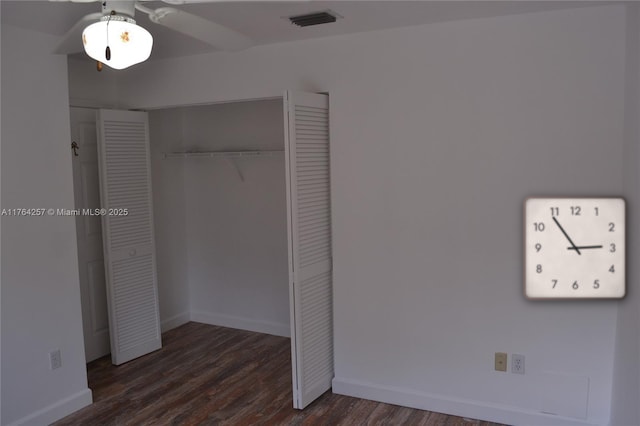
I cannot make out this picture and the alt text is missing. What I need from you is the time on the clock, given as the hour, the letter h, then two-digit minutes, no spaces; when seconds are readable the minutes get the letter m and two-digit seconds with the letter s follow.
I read 2h54
